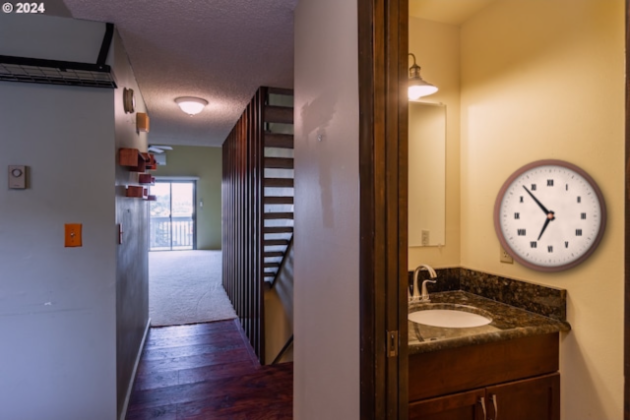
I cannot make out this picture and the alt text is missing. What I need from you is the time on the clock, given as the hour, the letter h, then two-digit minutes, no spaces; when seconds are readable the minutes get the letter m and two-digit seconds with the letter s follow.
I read 6h53
